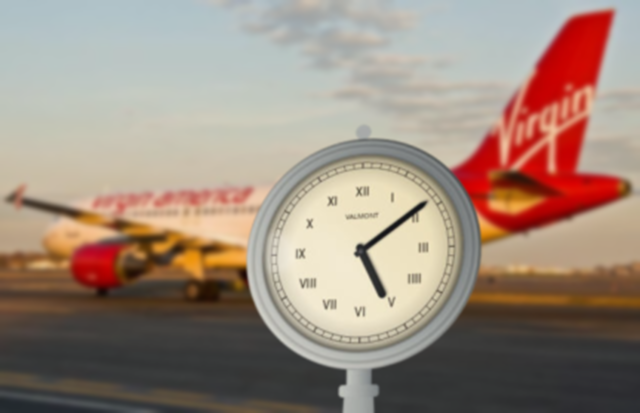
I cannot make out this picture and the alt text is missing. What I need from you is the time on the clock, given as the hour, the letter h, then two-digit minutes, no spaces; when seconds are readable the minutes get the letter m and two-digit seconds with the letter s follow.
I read 5h09
